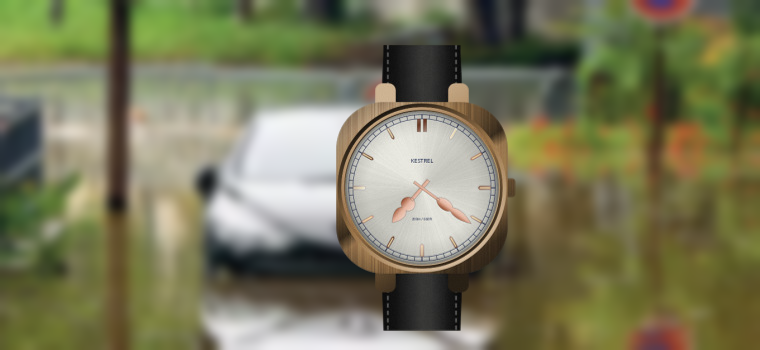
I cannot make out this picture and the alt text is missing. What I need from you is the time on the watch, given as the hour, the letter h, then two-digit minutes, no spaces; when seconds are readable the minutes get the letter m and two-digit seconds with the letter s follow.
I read 7h21
